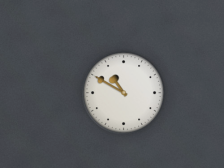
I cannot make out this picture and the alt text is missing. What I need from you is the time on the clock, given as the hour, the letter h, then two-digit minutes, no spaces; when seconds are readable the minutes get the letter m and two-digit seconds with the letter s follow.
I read 10h50
